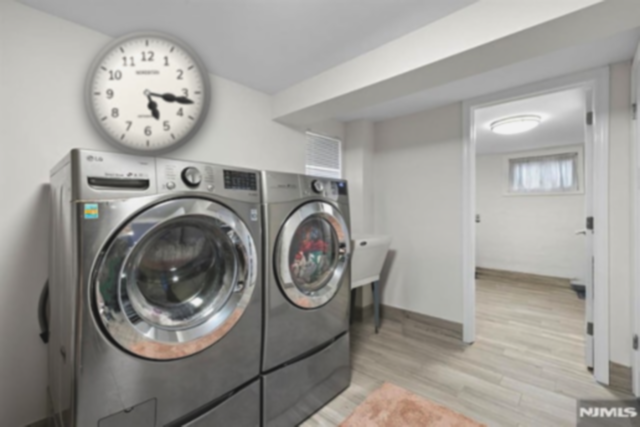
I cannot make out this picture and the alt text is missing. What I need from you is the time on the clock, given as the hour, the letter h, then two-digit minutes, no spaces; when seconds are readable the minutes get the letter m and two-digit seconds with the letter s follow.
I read 5h17
